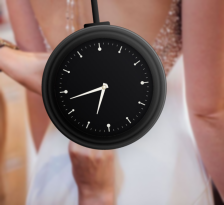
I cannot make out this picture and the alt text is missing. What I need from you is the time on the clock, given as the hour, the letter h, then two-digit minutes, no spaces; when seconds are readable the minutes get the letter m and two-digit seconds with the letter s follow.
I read 6h43
